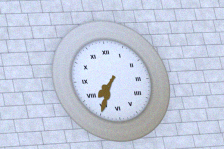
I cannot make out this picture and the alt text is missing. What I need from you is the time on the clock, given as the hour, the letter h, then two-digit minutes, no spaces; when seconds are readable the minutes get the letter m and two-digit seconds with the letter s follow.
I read 7h35
